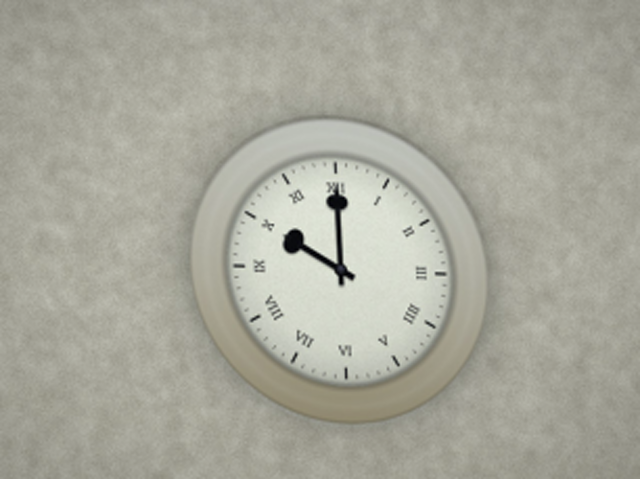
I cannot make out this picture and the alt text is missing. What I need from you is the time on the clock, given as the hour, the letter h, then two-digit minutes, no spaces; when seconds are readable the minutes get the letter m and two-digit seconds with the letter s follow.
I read 10h00
